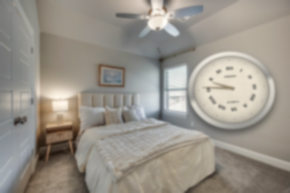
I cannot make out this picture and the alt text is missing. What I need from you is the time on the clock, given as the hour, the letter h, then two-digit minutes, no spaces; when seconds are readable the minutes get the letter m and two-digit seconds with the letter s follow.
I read 9h46
